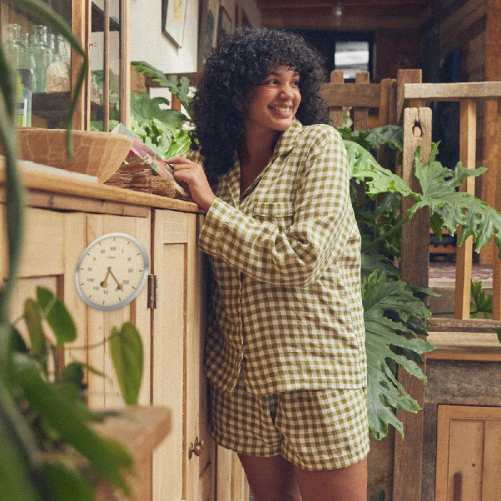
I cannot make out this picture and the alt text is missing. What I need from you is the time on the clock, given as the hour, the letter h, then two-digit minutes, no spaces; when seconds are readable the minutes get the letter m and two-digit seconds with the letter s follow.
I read 6h23
